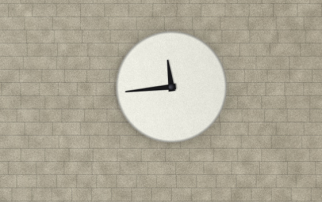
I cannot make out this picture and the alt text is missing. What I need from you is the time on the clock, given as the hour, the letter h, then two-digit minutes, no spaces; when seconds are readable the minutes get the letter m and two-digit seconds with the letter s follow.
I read 11h44
